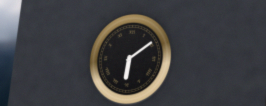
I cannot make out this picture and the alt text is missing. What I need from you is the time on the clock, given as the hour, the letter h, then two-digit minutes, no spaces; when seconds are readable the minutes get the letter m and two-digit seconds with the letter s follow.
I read 6h09
